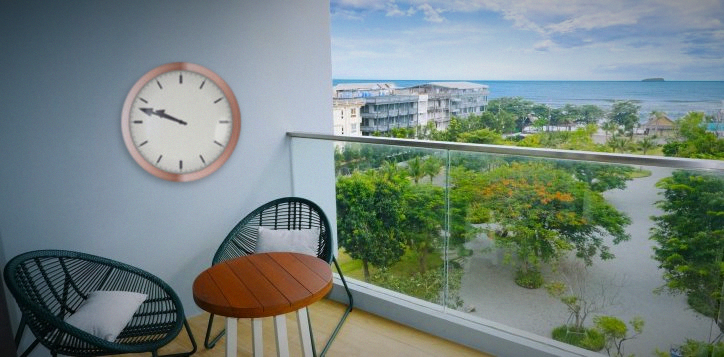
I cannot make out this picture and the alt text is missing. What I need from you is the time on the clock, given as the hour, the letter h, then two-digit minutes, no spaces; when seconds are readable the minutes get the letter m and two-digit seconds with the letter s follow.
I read 9h48
